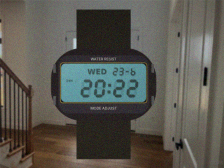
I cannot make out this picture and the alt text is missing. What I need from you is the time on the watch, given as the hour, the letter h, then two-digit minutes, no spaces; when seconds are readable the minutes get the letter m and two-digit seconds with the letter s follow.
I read 20h22
